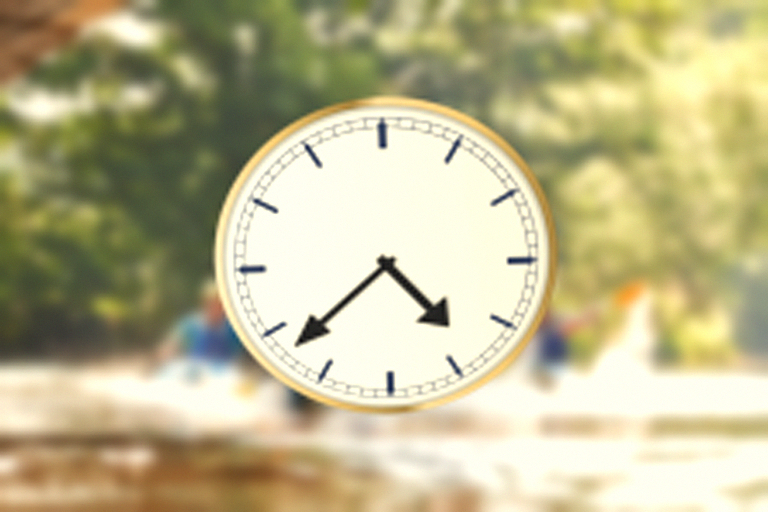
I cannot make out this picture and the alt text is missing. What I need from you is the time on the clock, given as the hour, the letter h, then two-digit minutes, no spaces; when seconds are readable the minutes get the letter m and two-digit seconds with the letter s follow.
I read 4h38
